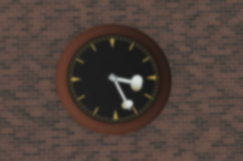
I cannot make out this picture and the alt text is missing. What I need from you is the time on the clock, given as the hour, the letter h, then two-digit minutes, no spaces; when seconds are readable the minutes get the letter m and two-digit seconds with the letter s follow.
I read 3h26
